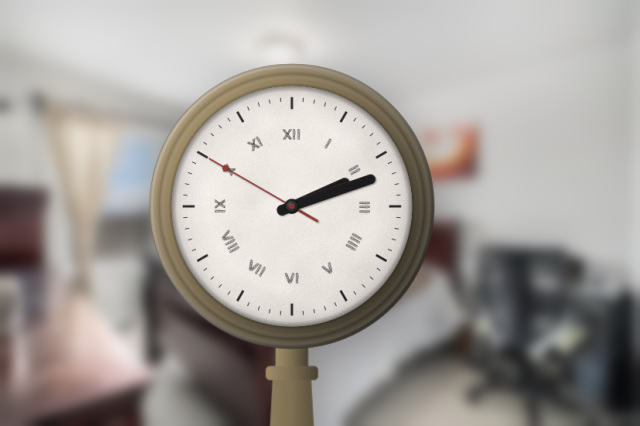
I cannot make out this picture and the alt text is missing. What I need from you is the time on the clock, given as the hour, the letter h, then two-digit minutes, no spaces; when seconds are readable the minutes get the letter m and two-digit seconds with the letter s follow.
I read 2h11m50s
